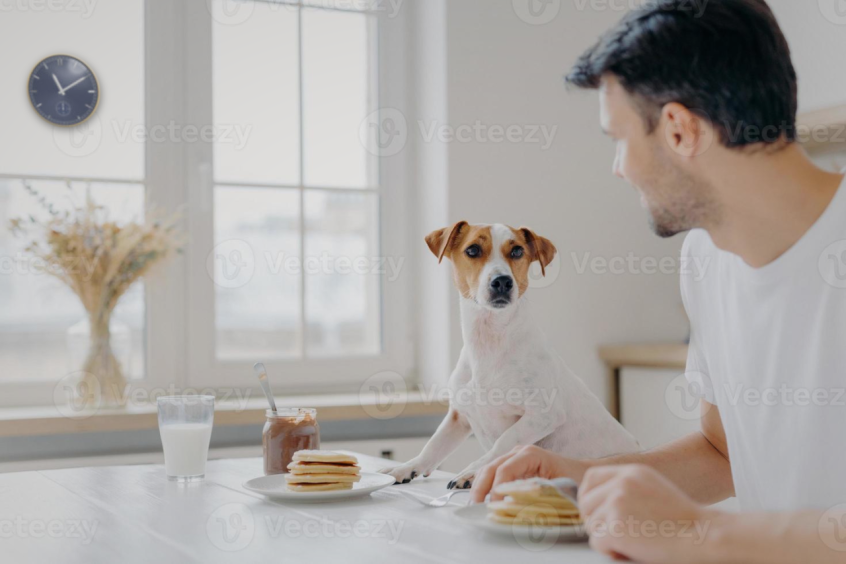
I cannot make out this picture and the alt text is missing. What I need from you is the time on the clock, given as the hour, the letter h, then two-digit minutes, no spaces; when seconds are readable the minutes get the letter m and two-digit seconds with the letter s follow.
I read 11h10
